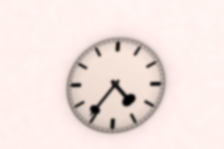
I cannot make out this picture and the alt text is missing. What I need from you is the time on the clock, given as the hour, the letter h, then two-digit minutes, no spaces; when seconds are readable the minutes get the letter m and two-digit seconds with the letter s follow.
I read 4h36
